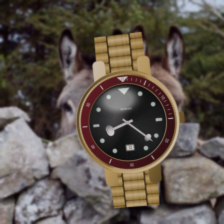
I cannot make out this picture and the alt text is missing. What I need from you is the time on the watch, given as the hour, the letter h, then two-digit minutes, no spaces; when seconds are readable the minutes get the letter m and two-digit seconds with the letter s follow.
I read 8h22
